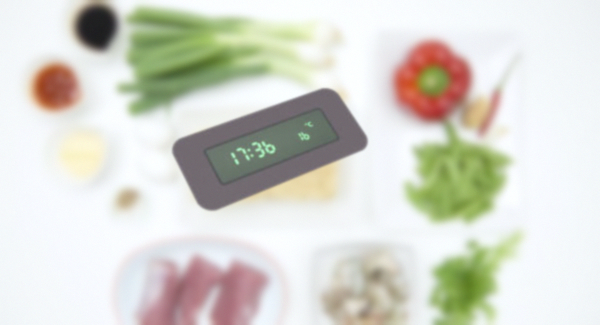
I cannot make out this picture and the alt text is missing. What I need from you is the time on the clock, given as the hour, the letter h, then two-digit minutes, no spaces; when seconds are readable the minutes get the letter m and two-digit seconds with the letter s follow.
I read 17h36
